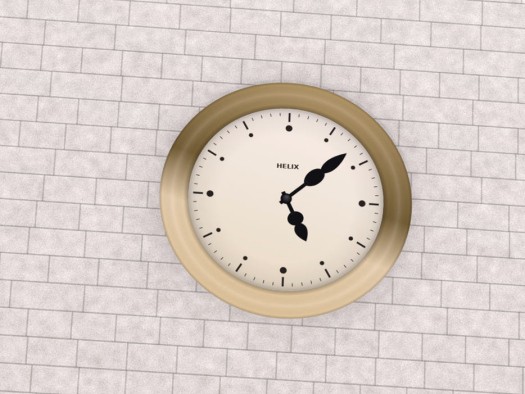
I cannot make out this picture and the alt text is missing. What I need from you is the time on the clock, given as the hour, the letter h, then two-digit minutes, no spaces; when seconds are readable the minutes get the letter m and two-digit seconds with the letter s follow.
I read 5h08
